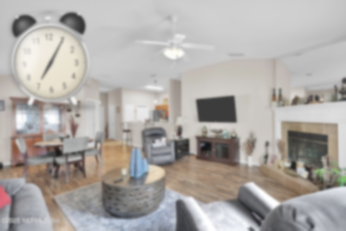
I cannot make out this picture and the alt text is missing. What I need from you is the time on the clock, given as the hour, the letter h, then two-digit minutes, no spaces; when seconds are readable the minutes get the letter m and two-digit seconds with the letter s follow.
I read 7h05
